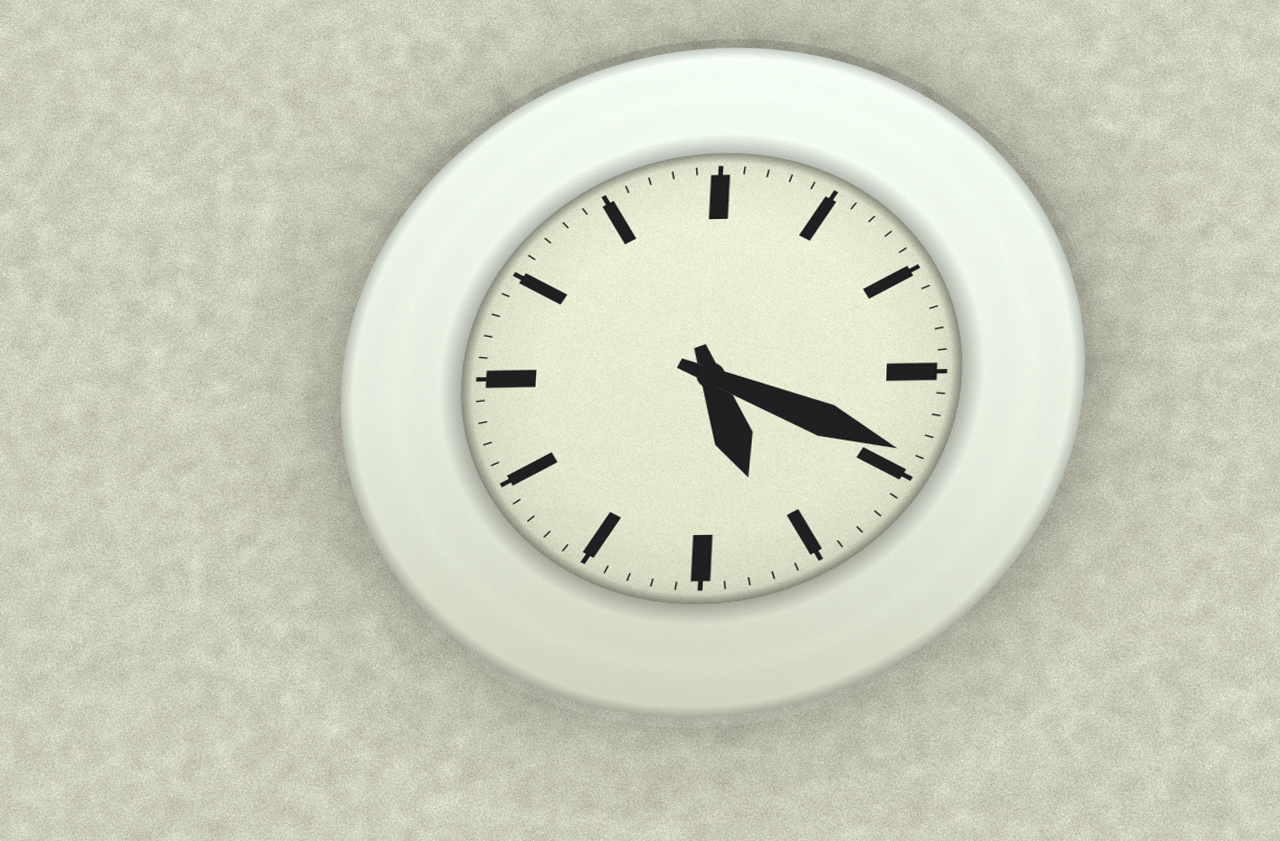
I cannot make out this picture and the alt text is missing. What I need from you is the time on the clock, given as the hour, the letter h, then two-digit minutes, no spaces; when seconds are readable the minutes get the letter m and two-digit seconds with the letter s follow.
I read 5h19
